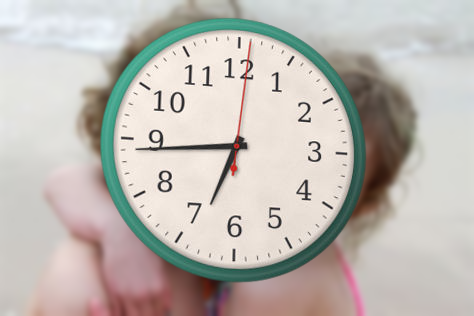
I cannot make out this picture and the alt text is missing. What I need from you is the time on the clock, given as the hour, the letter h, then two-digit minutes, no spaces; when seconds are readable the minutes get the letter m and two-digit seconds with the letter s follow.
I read 6h44m01s
